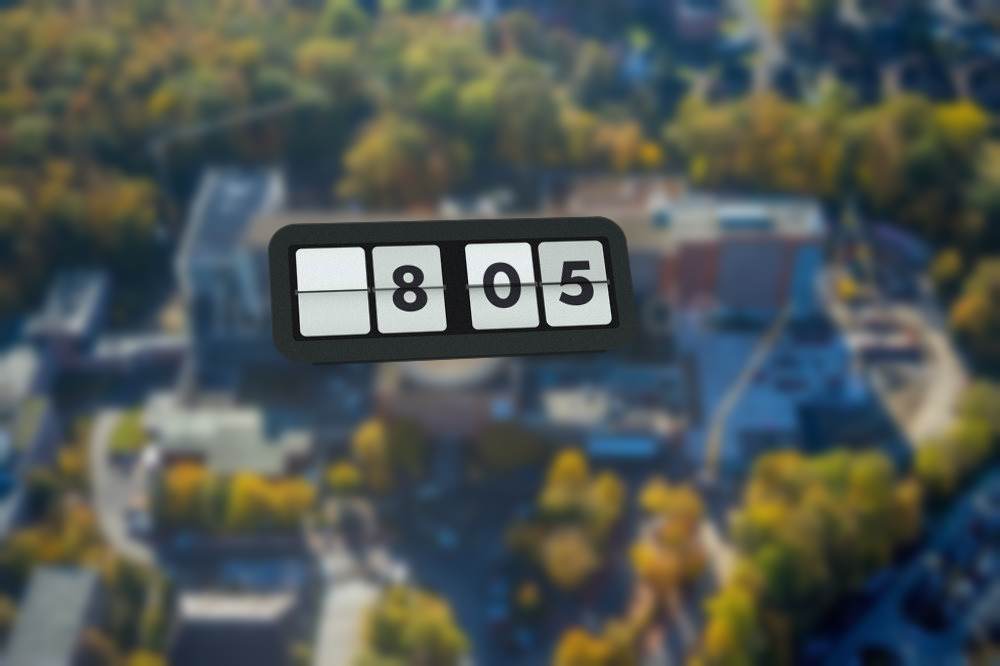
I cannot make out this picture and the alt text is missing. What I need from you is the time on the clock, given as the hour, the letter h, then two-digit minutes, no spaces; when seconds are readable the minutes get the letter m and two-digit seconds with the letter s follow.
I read 8h05
